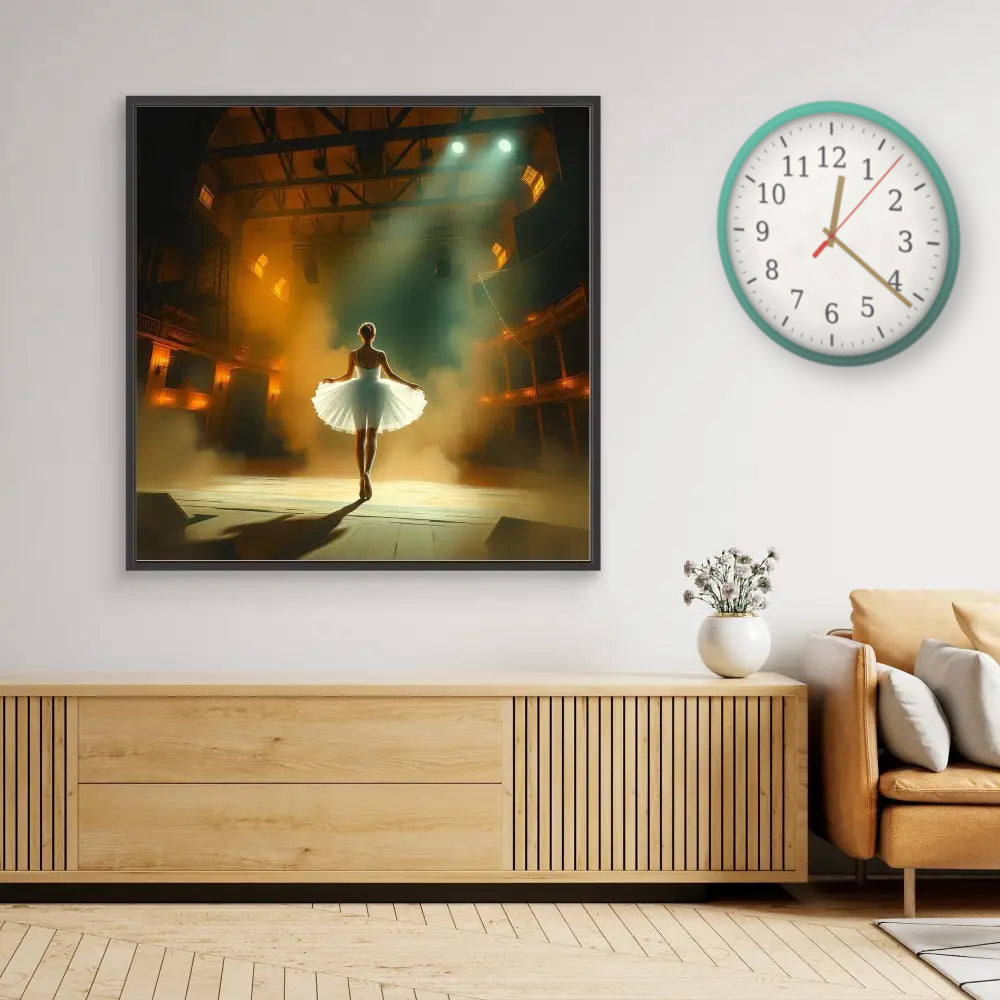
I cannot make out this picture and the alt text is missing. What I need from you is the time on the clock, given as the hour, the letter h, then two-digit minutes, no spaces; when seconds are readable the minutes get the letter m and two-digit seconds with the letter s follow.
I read 12h21m07s
